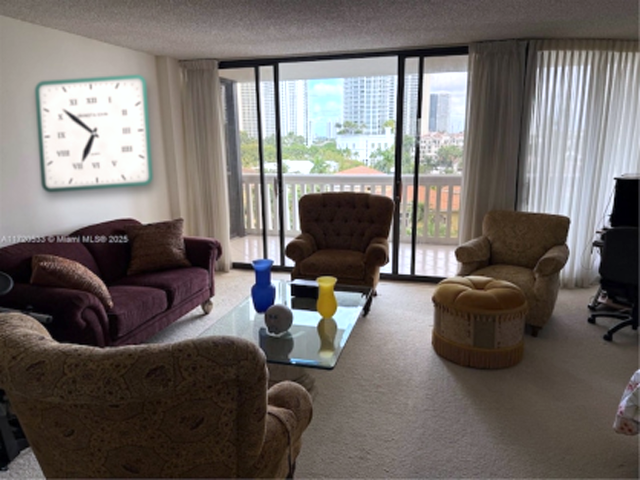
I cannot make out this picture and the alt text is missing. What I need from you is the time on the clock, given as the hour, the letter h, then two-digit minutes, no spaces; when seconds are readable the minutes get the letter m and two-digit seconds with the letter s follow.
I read 6h52
